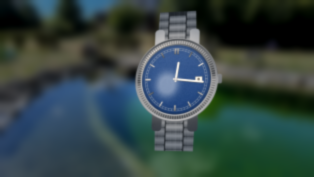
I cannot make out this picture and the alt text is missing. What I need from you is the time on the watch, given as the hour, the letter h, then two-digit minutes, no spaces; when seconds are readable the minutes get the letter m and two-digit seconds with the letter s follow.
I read 12h16
